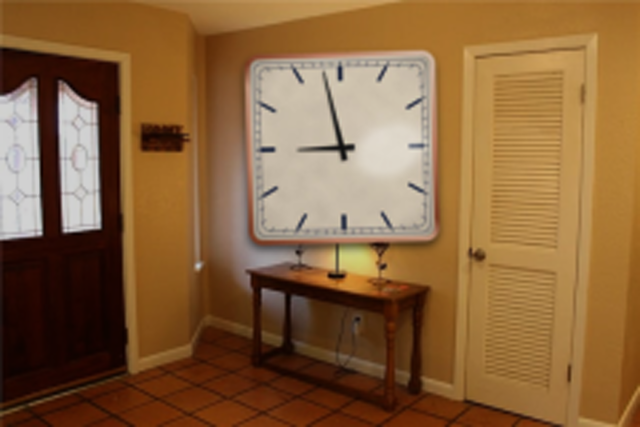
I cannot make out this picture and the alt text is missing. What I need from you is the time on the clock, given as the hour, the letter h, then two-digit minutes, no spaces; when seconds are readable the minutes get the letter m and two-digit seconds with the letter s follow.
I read 8h58
